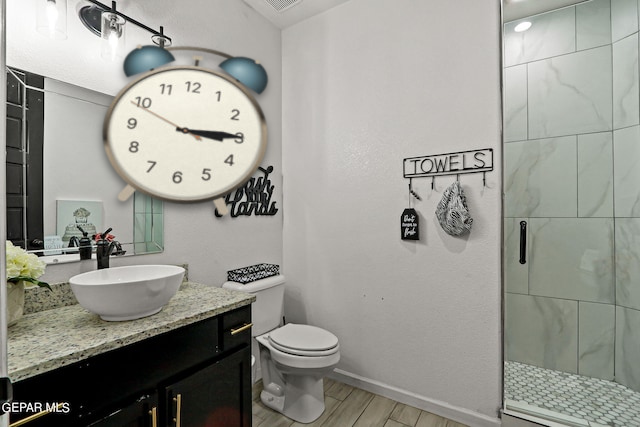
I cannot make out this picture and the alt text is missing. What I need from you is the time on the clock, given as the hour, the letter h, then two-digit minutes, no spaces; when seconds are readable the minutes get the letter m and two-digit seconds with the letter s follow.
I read 3h14m49s
